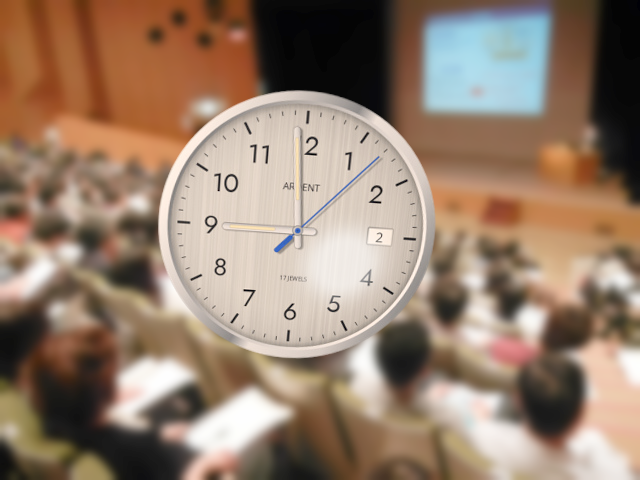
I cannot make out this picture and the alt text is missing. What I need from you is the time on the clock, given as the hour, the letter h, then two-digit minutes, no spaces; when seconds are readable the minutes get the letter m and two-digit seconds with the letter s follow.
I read 8h59m07s
